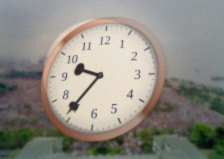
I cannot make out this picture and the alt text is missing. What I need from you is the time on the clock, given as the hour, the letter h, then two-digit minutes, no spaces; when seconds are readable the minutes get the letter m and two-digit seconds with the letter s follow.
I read 9h36
